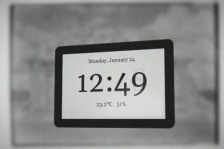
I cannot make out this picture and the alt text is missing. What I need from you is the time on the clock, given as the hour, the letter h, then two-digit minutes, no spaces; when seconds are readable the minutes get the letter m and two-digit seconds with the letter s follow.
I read 12h49
